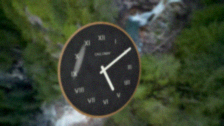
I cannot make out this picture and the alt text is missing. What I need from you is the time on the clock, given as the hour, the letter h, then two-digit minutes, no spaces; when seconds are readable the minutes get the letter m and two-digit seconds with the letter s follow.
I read 5h10
